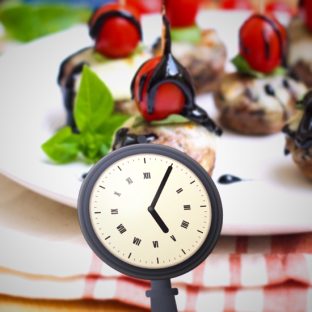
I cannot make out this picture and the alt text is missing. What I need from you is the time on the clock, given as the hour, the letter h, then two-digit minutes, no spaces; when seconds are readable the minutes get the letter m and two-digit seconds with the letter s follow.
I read 5h05
